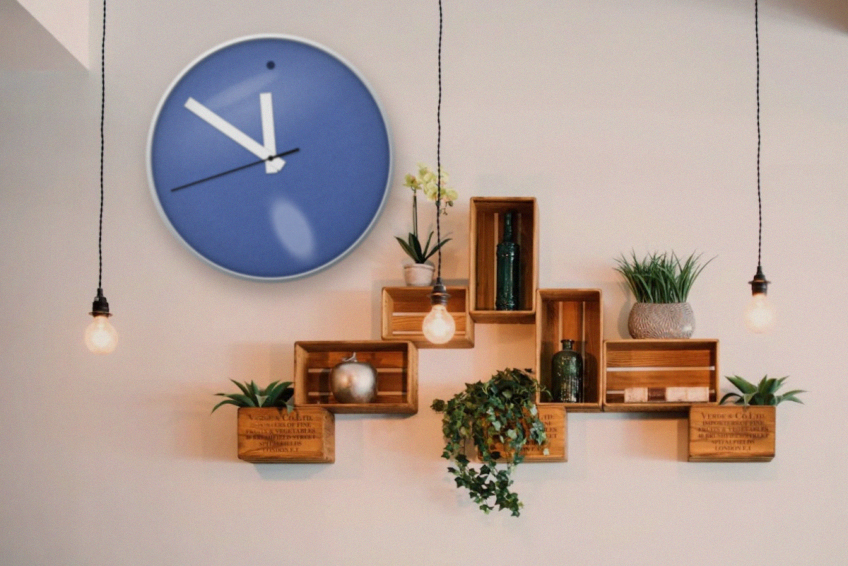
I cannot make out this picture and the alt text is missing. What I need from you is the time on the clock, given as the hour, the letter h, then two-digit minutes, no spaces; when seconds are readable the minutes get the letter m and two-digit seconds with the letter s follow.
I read 11h50m42s
